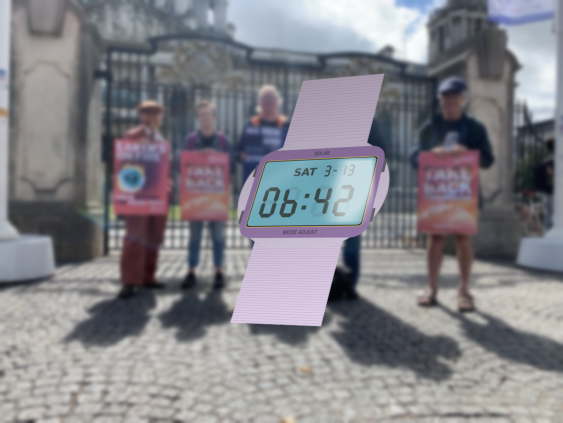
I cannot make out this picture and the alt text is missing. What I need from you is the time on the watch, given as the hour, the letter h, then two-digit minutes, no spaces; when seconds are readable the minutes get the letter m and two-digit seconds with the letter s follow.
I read 6h42
